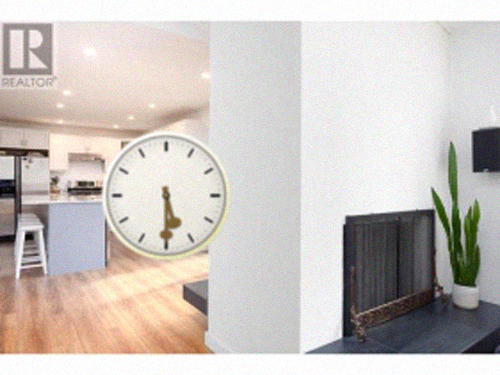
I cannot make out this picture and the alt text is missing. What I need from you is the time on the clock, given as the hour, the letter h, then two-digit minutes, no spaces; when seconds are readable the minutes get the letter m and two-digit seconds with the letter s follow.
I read 5h30
